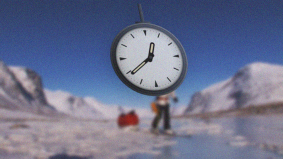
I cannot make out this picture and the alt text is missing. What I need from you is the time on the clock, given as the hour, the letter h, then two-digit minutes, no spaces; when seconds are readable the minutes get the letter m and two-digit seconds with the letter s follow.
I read 12h39
